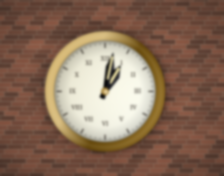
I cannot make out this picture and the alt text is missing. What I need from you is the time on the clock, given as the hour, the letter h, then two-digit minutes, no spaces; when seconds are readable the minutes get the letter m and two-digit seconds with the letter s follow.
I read 1h02
